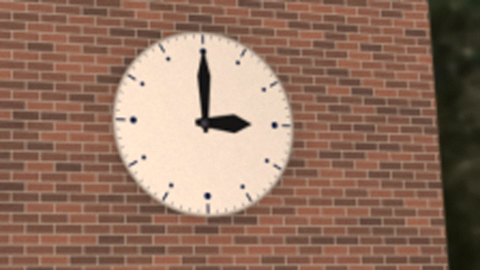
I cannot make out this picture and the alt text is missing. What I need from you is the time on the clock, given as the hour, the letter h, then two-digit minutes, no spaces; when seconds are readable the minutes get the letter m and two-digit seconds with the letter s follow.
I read 3h00
